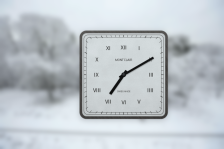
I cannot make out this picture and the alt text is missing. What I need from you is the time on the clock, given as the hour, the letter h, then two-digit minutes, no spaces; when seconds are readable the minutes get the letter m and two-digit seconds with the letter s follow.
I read 7h10
